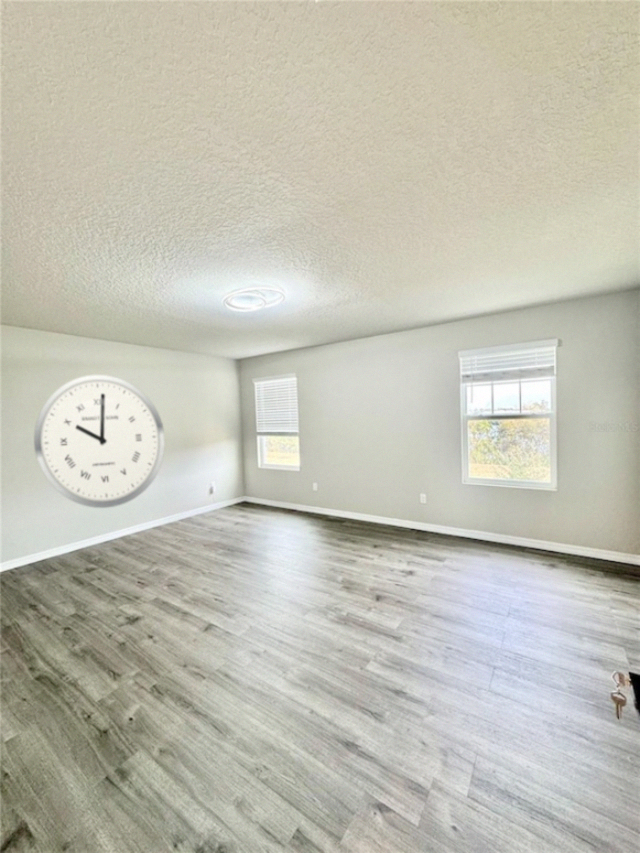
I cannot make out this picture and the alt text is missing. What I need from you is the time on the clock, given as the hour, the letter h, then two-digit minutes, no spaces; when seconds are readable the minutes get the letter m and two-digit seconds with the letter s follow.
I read 10h01
